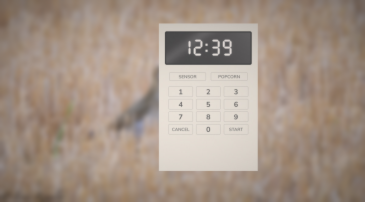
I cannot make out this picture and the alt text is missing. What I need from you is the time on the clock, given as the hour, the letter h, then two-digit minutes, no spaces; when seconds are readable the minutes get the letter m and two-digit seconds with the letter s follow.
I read 12h39
